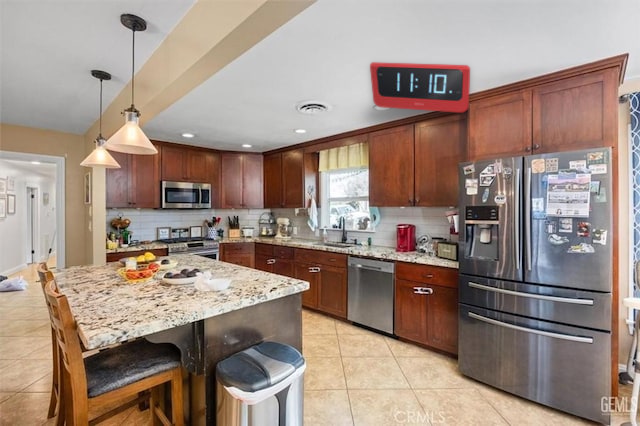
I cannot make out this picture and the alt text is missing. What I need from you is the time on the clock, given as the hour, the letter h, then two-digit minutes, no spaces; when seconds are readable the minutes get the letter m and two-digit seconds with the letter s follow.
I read 11h10
